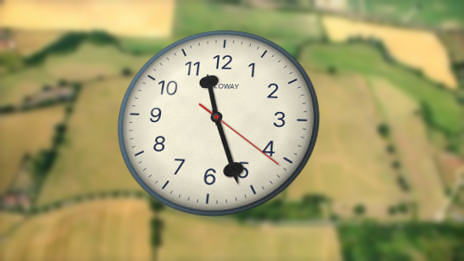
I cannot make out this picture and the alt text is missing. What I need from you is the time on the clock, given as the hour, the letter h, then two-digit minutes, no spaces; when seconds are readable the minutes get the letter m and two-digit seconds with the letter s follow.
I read 11h26m21s
